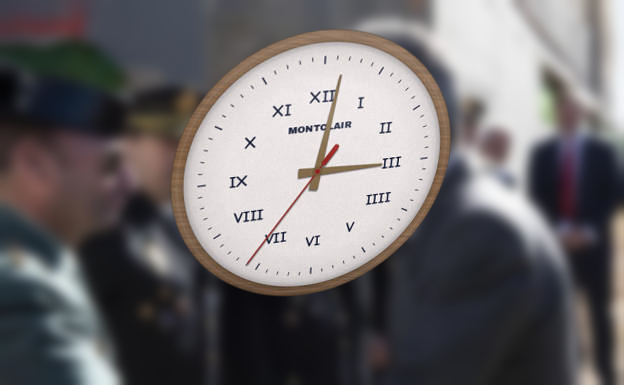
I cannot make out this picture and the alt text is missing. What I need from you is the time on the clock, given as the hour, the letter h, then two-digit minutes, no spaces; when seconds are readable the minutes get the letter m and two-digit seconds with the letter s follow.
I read 3h01m36s
